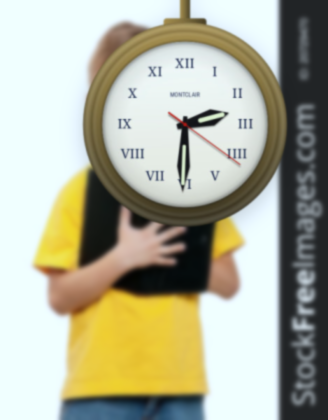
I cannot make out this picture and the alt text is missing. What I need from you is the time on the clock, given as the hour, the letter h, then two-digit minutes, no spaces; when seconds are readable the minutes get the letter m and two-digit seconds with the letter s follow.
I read 2h30m21s
